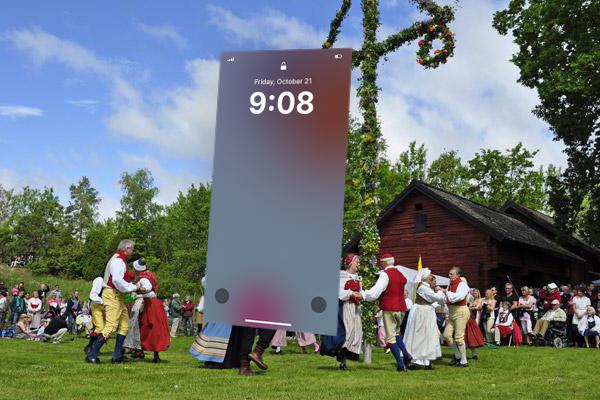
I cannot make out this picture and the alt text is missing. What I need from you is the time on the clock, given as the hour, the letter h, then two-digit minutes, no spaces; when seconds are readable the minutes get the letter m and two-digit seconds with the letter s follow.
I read 9h08
